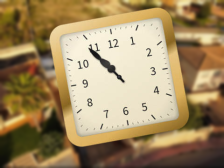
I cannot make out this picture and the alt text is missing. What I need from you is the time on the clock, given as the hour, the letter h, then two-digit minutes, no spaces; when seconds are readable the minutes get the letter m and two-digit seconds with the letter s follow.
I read 10h54
